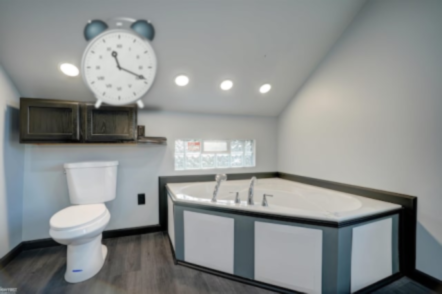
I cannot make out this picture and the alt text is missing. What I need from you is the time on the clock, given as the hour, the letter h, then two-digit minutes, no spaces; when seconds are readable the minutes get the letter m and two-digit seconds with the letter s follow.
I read 11h19
